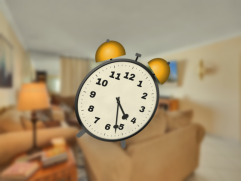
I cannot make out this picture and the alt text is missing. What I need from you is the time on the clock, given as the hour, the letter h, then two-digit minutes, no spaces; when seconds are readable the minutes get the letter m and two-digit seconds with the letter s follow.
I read 4h27
